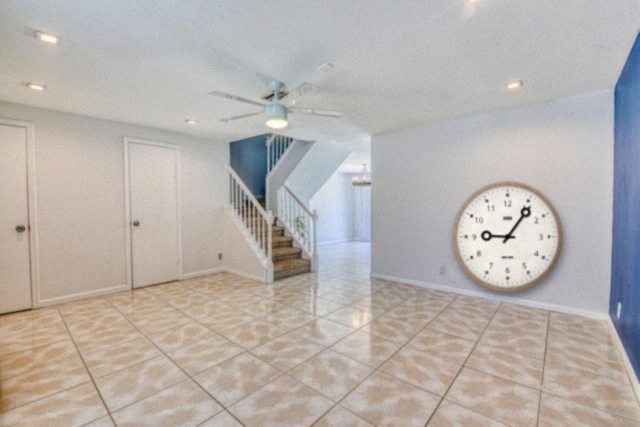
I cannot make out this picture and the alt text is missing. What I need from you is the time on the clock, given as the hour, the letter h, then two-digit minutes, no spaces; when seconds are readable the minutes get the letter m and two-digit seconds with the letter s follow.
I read 9h06
